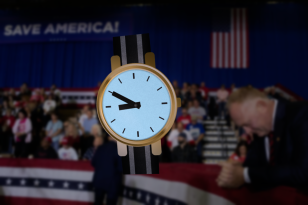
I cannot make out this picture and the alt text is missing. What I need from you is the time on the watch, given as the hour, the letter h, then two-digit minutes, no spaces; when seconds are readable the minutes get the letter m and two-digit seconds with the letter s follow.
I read 8h50
